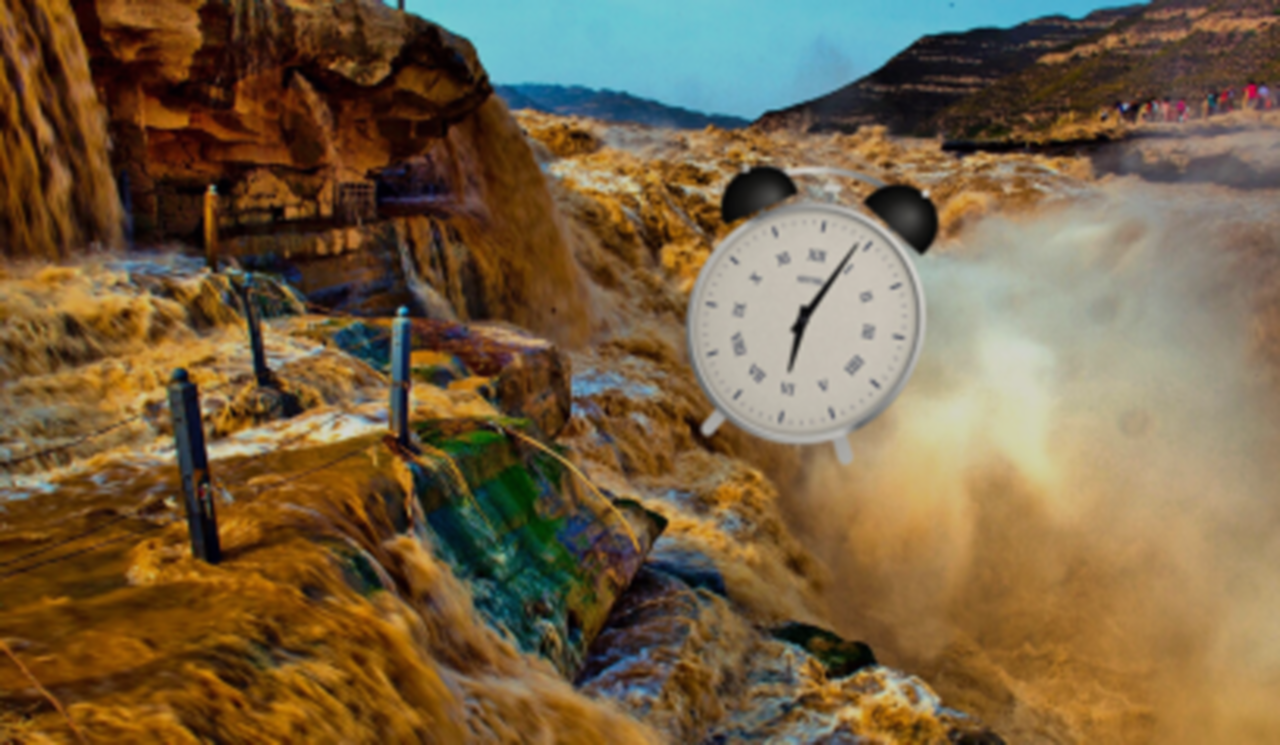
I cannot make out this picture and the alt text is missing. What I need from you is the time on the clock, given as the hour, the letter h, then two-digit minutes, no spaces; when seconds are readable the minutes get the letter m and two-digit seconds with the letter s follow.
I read 6h04
